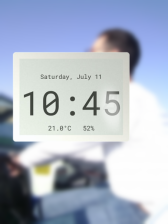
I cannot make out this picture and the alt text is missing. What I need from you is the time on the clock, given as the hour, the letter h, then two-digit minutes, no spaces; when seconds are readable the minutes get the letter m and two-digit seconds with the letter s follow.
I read 10h45
